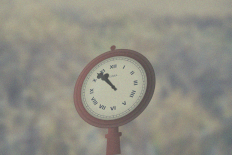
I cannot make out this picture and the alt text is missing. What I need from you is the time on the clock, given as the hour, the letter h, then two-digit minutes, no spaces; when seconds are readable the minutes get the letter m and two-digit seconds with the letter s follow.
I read 10h53
